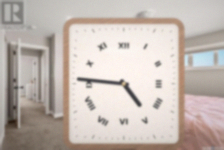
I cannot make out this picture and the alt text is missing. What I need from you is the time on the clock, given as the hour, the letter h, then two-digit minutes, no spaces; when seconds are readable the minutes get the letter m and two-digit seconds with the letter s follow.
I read 4h46
